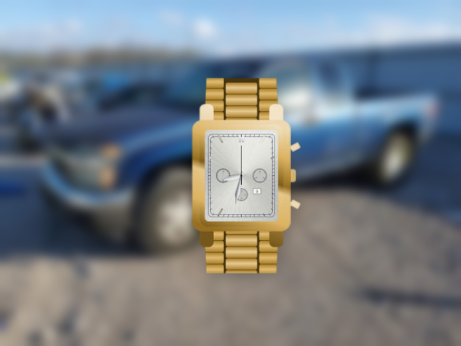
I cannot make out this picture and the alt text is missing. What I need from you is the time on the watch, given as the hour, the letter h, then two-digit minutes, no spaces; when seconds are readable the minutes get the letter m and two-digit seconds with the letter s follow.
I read 8h32
